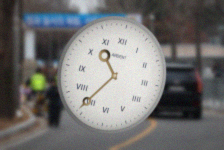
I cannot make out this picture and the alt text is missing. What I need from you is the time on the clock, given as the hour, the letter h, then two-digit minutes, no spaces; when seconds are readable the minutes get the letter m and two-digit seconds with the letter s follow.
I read 10h36
